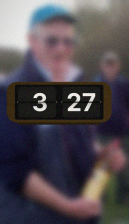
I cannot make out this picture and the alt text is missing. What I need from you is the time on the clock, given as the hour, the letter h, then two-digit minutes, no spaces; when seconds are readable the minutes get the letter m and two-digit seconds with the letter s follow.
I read 3h27
